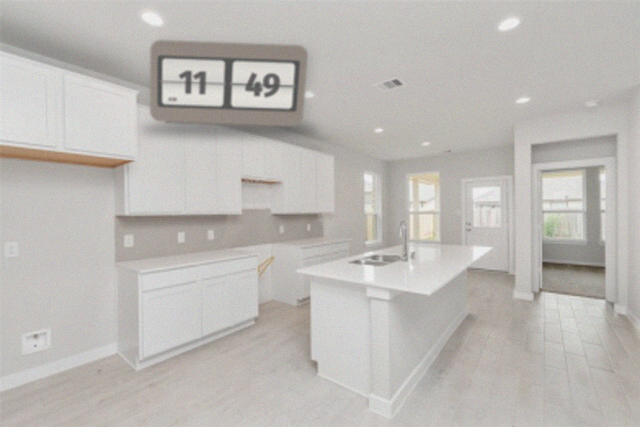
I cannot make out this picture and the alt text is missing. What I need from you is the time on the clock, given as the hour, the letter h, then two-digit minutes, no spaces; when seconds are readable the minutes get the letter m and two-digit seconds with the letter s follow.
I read 11h49
